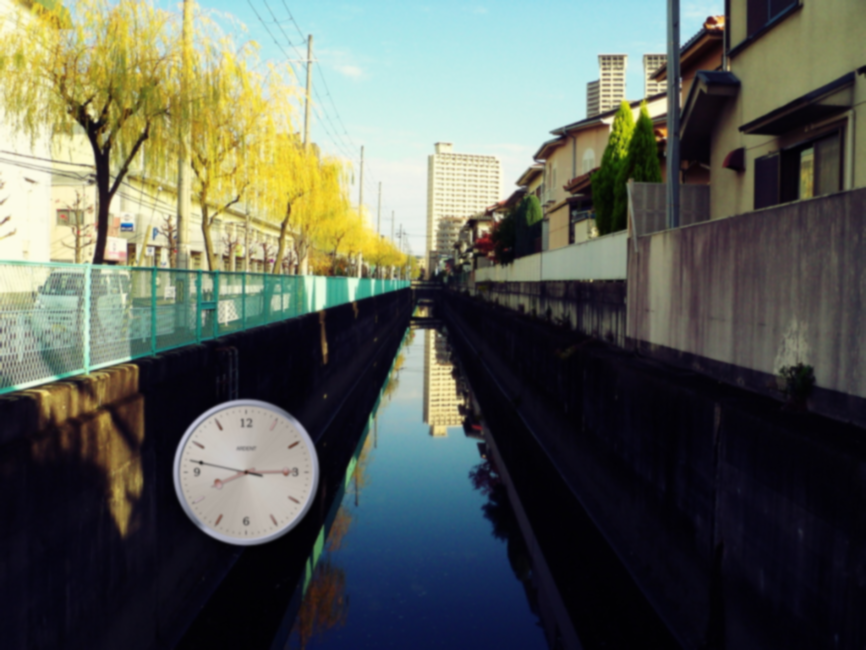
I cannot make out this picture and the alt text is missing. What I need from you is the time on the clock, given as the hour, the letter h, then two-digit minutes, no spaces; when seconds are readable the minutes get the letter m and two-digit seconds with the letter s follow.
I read 8h14m47s
